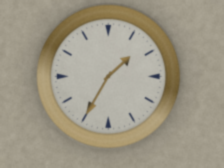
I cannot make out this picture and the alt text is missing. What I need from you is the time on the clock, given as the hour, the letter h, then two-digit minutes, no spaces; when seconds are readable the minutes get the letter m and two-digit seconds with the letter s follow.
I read 1h35
